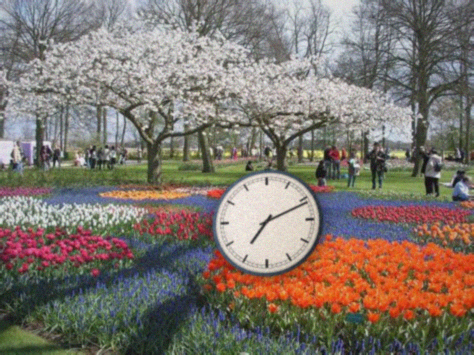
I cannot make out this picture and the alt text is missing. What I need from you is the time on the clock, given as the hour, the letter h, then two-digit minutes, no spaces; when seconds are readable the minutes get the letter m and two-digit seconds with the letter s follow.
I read 7h11
